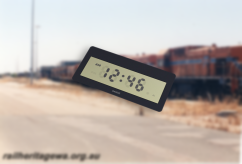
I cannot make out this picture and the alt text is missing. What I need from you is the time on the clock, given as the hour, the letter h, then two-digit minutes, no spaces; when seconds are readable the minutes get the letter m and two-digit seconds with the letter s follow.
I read 12h46
